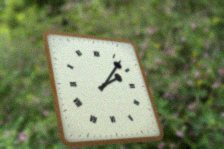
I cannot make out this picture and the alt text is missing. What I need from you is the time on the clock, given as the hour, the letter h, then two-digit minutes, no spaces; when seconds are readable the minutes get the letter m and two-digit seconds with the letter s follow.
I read 2h07
